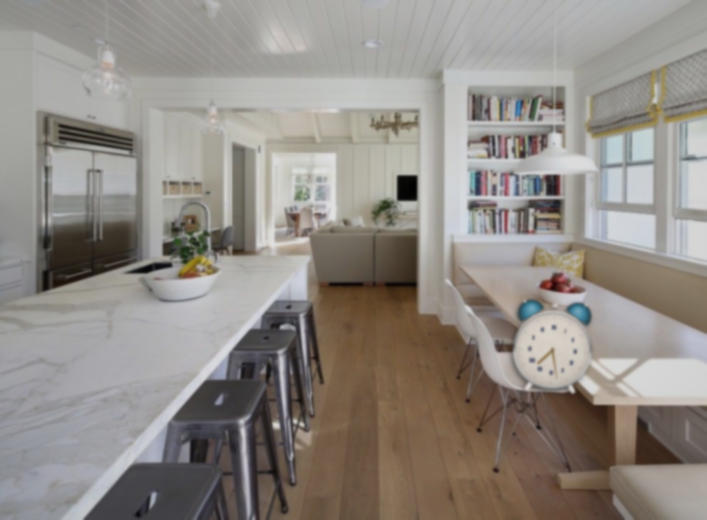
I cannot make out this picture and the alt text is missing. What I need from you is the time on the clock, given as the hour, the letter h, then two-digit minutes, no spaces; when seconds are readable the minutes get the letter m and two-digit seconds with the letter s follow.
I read 7h28
